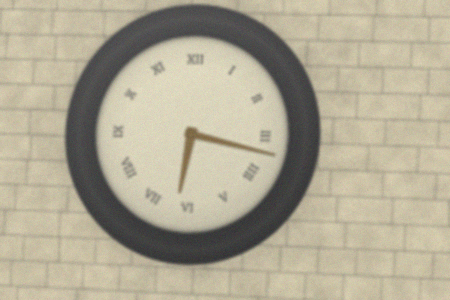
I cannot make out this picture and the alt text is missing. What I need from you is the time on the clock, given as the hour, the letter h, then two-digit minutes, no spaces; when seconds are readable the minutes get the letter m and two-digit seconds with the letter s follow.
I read 6h17
